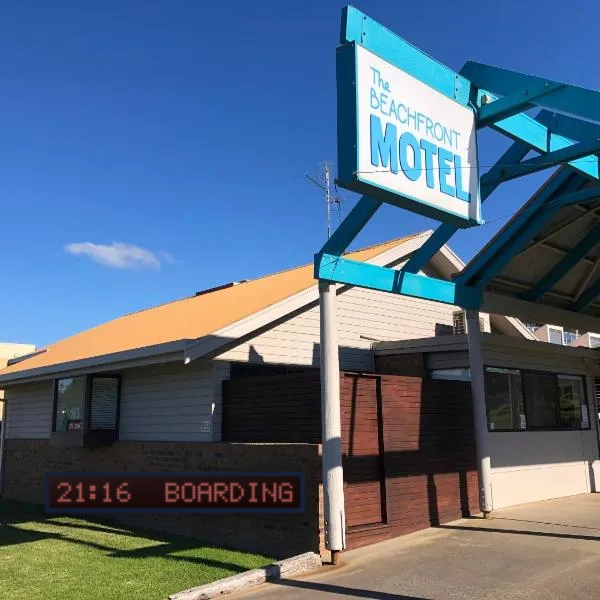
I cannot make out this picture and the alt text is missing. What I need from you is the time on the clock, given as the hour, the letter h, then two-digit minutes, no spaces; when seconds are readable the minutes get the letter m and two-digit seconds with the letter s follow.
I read 21h16
